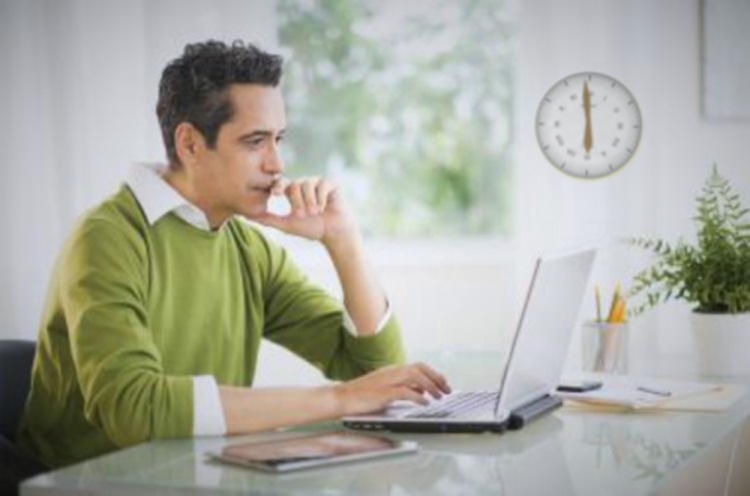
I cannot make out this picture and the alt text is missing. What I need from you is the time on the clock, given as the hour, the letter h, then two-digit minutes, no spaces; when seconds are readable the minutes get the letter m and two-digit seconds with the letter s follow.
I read 5h59
